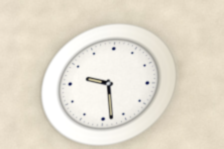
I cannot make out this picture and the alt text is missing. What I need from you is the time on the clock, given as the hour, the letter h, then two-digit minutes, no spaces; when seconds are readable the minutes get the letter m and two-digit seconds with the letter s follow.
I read 9h28
